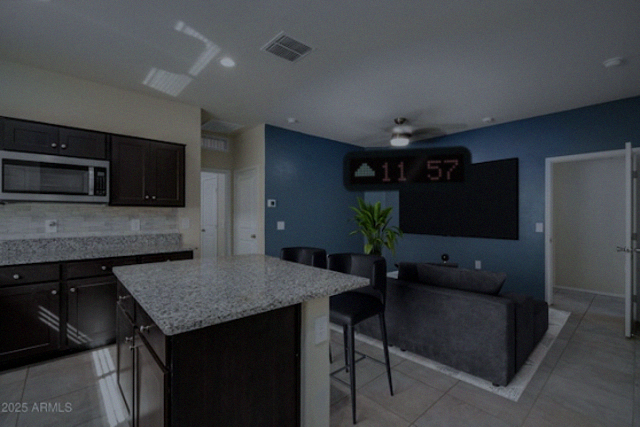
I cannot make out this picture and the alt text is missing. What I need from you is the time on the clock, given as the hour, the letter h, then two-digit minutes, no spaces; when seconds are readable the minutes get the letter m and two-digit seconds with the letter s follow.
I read 11h57
